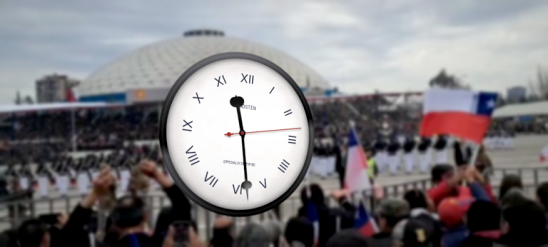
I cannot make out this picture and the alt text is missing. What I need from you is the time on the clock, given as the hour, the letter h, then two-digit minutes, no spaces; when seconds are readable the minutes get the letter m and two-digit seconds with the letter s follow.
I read 11h28m13s
